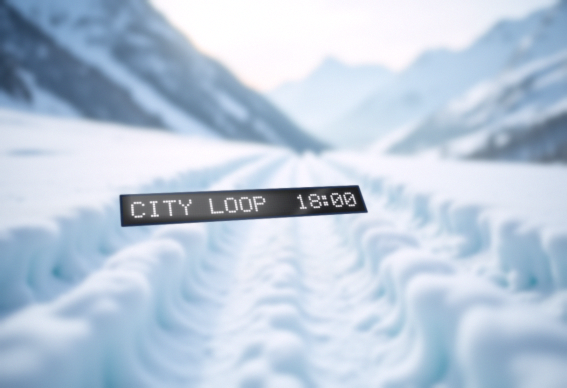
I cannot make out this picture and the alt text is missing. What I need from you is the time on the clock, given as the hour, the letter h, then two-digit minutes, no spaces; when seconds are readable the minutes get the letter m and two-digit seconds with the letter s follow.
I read 18h00
